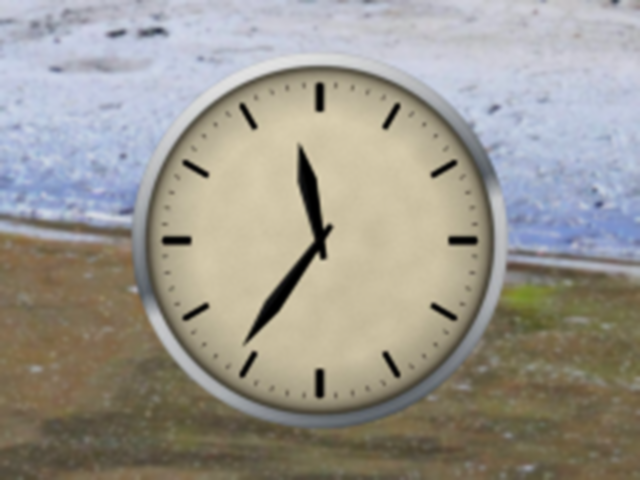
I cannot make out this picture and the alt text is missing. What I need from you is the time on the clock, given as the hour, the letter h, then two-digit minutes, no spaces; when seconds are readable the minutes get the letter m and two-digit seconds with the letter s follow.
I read 11h36
